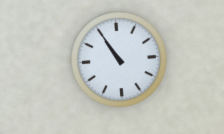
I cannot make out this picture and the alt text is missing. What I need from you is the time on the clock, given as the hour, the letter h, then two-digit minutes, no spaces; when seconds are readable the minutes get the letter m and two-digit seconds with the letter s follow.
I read 10h55
